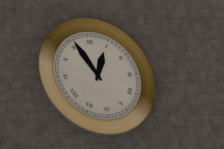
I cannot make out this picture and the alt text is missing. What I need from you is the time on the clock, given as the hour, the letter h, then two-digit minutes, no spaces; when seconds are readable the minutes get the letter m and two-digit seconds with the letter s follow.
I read 12h56
